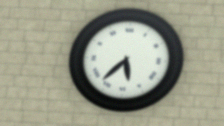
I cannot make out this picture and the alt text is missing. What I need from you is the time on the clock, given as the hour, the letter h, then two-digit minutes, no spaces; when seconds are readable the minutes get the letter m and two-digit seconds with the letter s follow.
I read 5h37
